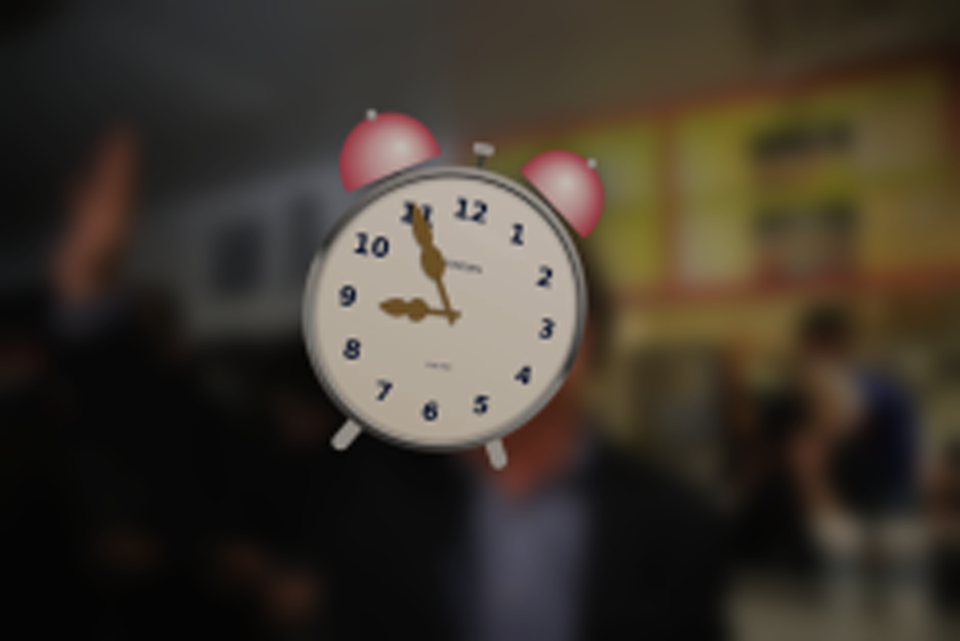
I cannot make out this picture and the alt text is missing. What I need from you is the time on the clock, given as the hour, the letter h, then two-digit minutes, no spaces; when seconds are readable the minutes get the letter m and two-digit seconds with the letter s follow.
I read 8h55
